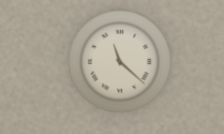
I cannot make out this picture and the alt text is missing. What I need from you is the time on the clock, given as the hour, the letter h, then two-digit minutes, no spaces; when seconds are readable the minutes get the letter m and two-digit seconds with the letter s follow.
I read 11h22
